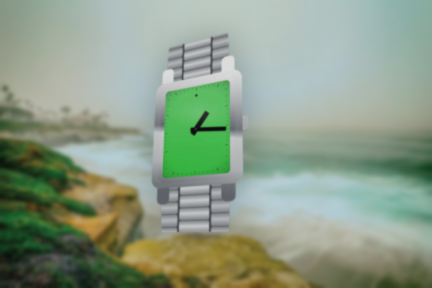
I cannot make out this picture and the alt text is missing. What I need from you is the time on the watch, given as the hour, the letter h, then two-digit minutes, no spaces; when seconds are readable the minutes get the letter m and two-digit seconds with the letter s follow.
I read 1h16
